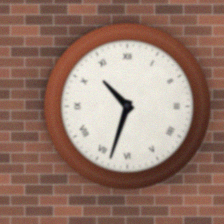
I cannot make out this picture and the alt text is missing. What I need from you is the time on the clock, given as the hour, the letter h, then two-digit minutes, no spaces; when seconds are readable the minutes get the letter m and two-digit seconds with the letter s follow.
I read 10h33
